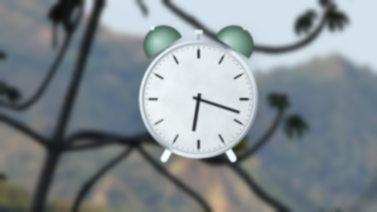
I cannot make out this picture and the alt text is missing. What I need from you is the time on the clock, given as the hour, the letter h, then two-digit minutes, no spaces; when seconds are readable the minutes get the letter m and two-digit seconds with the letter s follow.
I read 6h18
